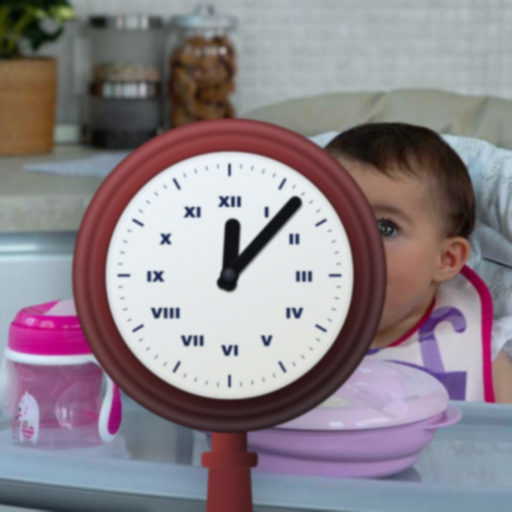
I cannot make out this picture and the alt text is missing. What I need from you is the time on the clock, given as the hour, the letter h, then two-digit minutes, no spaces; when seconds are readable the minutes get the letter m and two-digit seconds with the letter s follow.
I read 12h07
